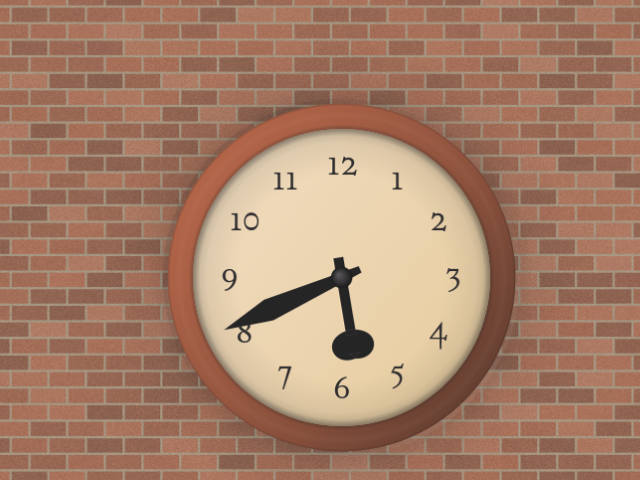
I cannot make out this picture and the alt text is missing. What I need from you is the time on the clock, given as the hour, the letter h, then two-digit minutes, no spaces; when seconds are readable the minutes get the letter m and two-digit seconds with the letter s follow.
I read 5h41
